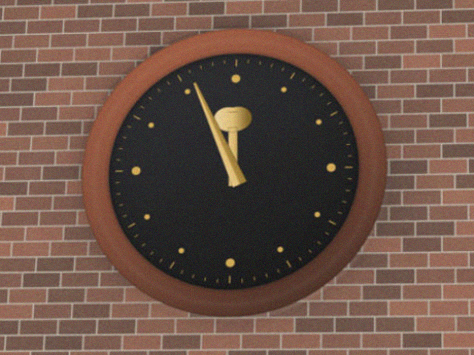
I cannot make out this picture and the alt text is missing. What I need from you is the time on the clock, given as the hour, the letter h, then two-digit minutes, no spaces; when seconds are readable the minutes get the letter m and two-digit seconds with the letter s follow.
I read 11h56
